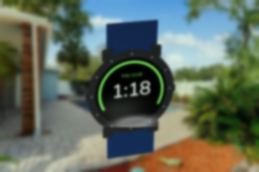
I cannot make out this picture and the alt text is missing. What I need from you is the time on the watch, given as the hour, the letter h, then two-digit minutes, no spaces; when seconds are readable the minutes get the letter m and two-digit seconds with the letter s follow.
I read 1h18
